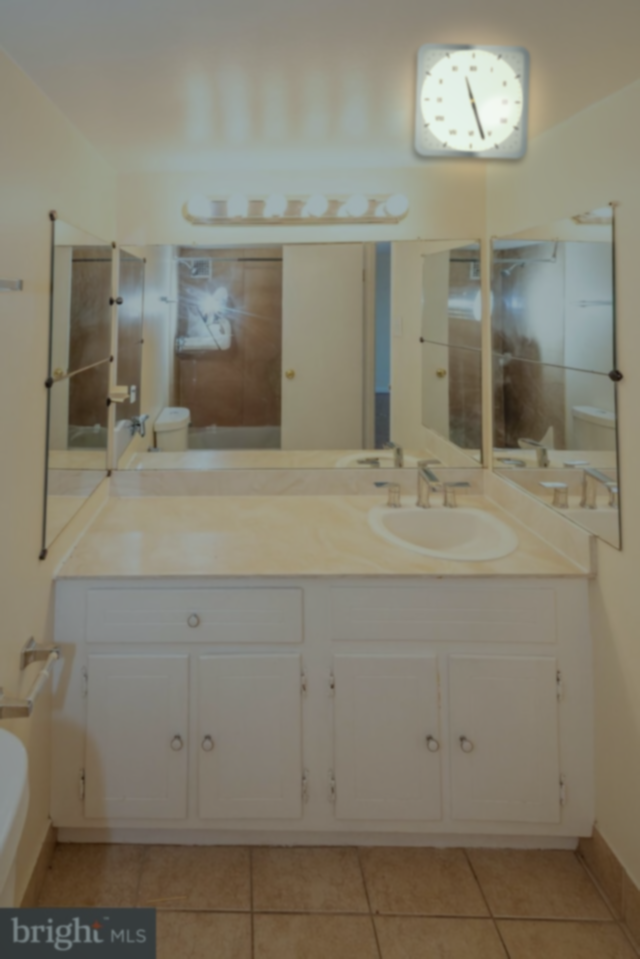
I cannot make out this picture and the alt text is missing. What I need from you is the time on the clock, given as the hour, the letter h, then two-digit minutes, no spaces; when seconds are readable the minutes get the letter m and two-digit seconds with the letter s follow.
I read 11h27
